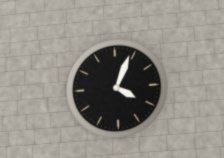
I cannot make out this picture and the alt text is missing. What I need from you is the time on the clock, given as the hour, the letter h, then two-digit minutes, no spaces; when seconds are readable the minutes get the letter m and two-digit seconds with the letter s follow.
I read 4h04
